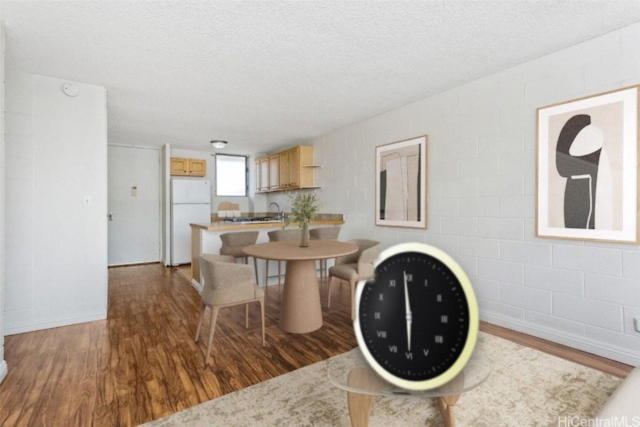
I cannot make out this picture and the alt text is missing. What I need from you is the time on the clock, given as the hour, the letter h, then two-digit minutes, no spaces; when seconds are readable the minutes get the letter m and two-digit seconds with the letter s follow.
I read 5h59
